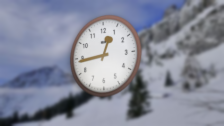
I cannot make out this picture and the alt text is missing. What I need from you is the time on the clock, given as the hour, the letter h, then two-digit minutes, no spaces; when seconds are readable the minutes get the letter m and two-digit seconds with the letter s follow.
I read 12h44
